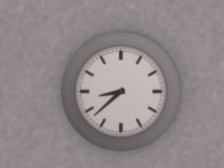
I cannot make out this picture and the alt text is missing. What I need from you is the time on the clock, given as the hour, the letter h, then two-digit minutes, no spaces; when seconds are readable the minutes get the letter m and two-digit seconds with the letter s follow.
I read 8h38
